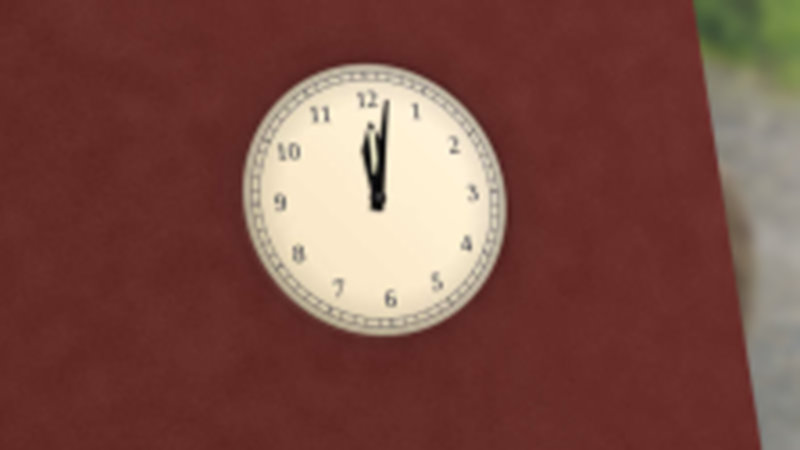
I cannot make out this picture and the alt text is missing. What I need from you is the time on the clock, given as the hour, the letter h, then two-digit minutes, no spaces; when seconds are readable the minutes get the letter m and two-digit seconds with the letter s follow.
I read 12h02
